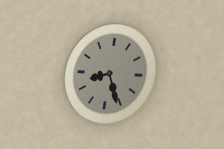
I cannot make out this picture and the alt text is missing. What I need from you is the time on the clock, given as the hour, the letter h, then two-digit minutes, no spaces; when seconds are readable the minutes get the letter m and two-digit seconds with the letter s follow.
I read 8h26
